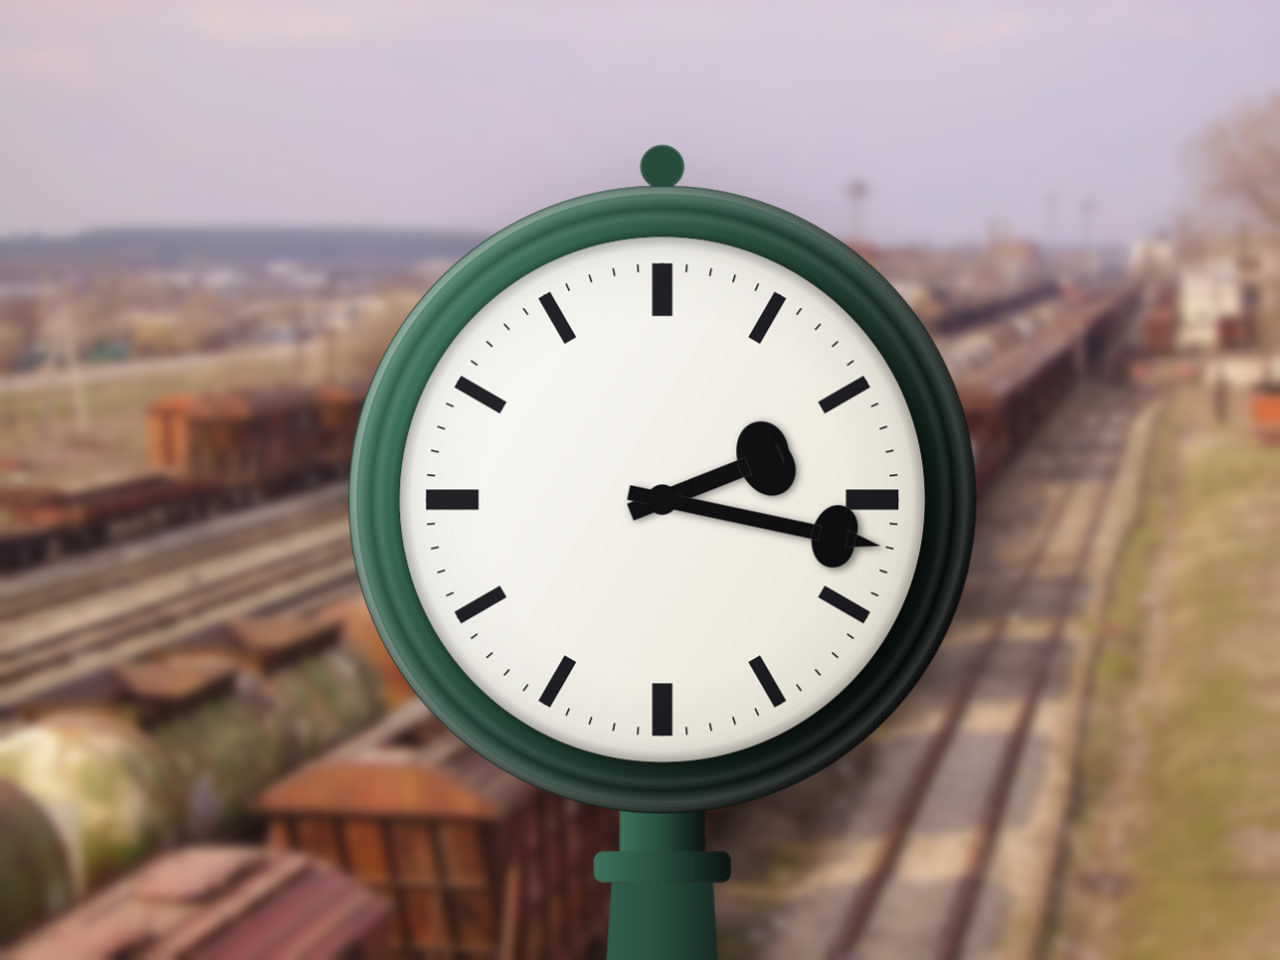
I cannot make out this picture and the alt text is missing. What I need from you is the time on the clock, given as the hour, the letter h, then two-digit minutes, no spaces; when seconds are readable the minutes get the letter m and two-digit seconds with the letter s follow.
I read 2h17
